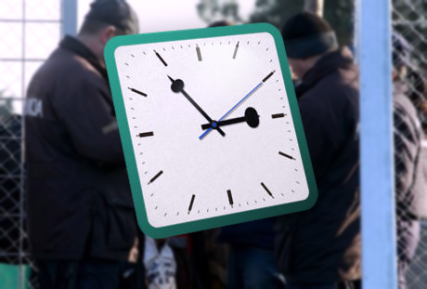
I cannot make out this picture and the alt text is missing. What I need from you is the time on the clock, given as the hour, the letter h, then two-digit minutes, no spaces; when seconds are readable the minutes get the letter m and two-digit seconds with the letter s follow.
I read 2h54m10s
